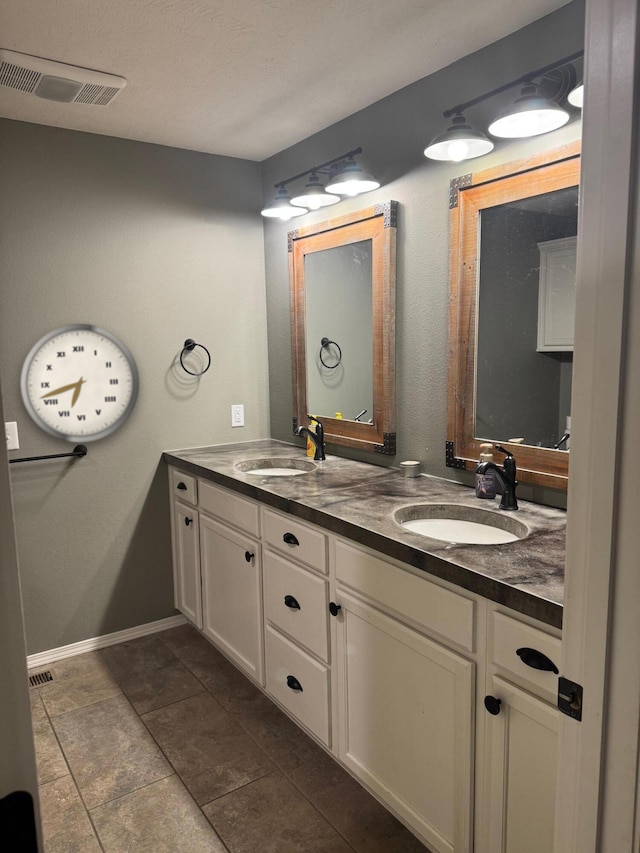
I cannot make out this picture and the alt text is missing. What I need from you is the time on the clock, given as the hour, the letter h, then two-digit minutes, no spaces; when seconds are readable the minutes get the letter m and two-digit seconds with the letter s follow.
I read 6h42
